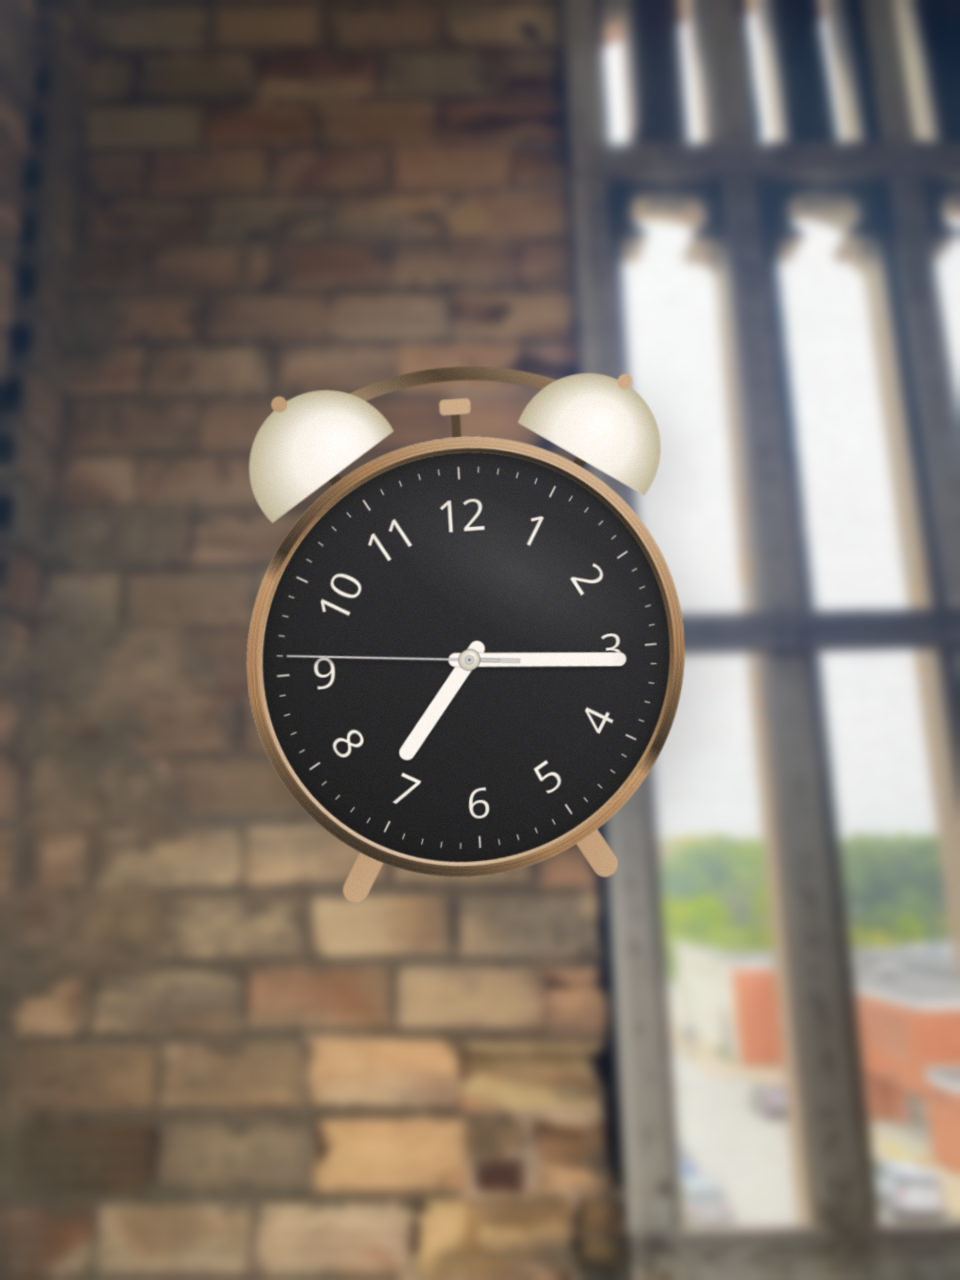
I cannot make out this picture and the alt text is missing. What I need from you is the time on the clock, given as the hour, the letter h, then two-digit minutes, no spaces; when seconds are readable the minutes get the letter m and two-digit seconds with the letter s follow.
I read 7h15m46s
